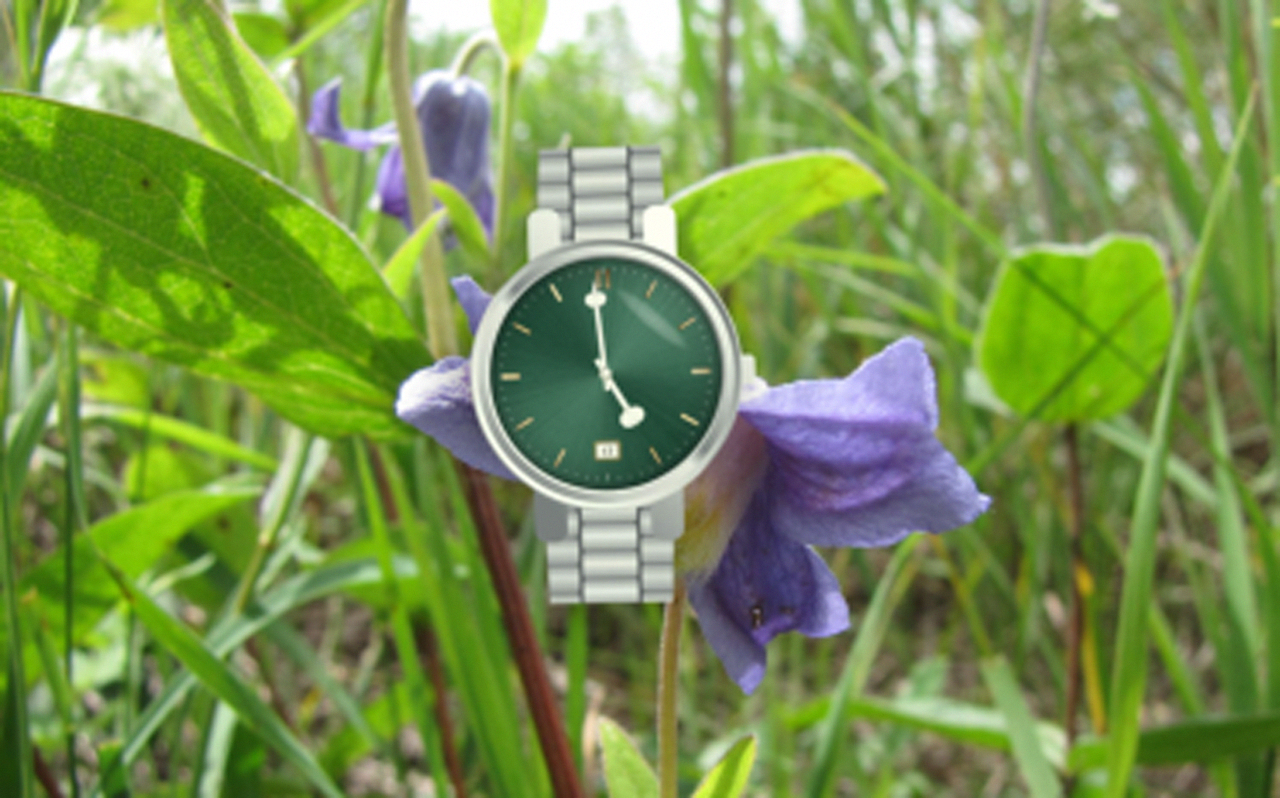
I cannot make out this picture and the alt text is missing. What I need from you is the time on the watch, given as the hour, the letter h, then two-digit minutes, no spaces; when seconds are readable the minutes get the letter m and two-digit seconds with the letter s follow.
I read 4h59
